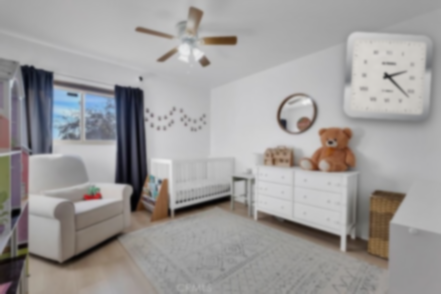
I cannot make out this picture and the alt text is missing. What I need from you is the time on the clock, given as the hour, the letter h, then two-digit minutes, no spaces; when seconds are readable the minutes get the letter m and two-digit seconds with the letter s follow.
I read 2h22
